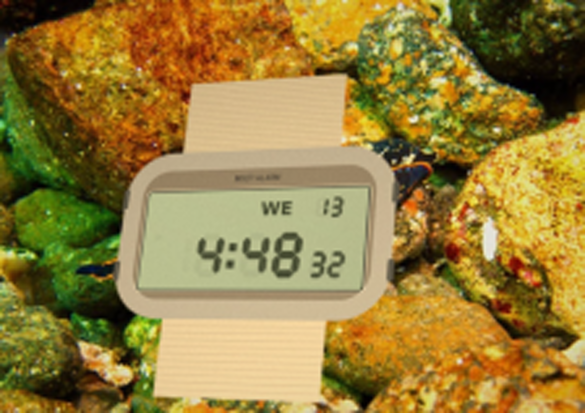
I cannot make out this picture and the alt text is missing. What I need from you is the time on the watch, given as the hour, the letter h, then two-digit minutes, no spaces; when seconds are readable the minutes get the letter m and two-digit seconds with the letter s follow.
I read 4h48m32s
